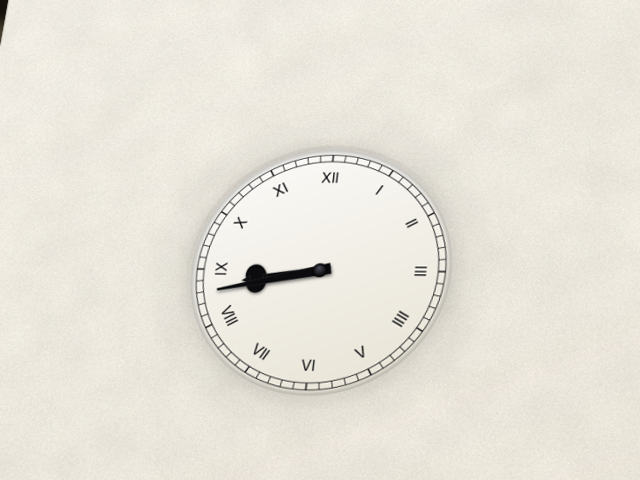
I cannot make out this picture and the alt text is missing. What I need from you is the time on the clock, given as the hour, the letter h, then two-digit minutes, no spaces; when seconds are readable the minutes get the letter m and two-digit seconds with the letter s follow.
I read 8h43
